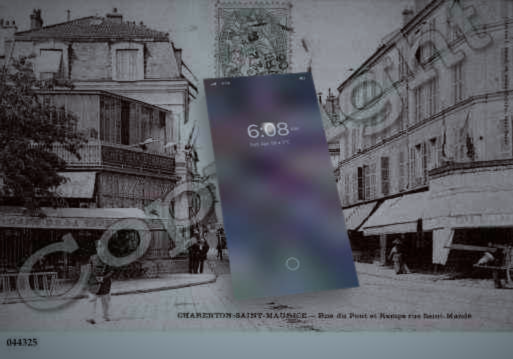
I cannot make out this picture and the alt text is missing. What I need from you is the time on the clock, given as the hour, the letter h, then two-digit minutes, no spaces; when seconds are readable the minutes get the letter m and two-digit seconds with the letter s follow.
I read 6h08
